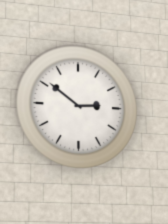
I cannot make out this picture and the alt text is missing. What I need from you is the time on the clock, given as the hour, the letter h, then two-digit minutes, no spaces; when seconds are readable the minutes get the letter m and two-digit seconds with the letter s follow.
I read 2h51
